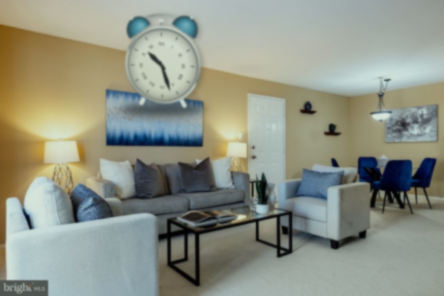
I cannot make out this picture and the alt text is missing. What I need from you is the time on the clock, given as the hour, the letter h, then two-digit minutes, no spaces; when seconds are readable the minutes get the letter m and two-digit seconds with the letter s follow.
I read 10h27
